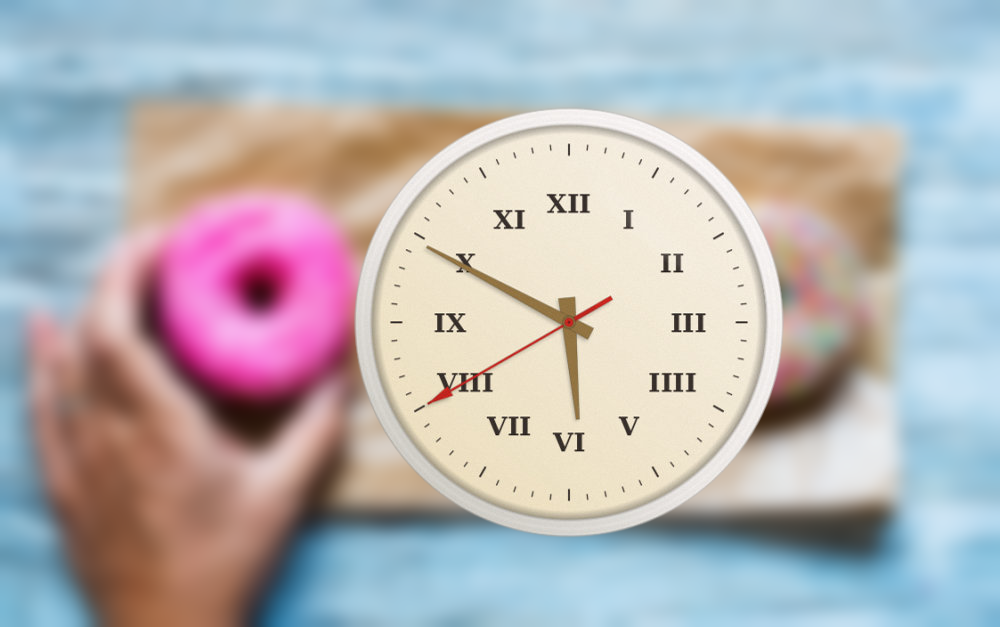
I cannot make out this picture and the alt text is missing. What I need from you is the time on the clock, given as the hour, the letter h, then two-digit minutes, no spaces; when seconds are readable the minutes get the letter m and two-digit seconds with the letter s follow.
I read 5h49m40s
